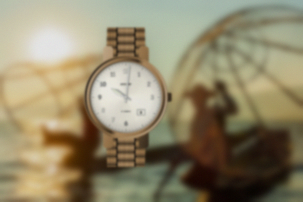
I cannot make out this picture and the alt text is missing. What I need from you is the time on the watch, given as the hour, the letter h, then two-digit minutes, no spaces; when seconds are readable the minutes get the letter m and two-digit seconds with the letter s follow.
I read 10h01
